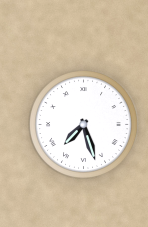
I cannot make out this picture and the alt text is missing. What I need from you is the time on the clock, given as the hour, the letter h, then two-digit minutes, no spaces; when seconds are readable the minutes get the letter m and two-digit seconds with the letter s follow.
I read 7h27
